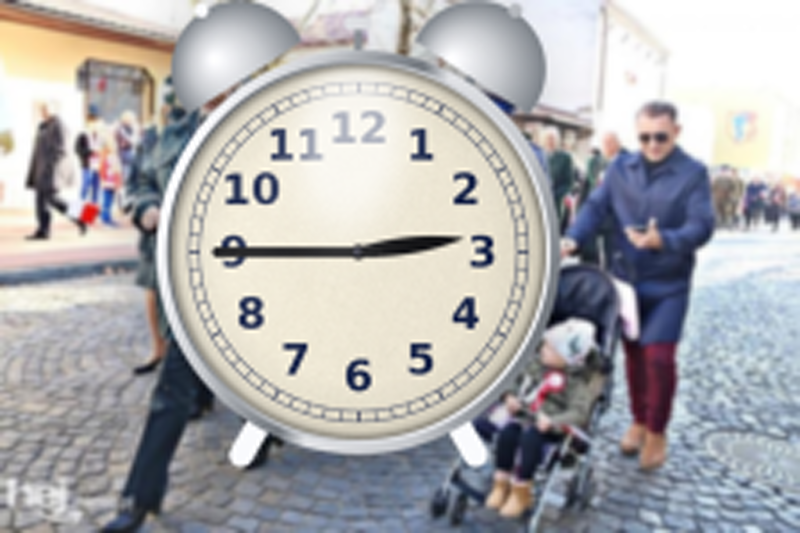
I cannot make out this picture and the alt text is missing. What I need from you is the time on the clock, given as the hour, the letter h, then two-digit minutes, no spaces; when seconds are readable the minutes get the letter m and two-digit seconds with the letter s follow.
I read 2h45
